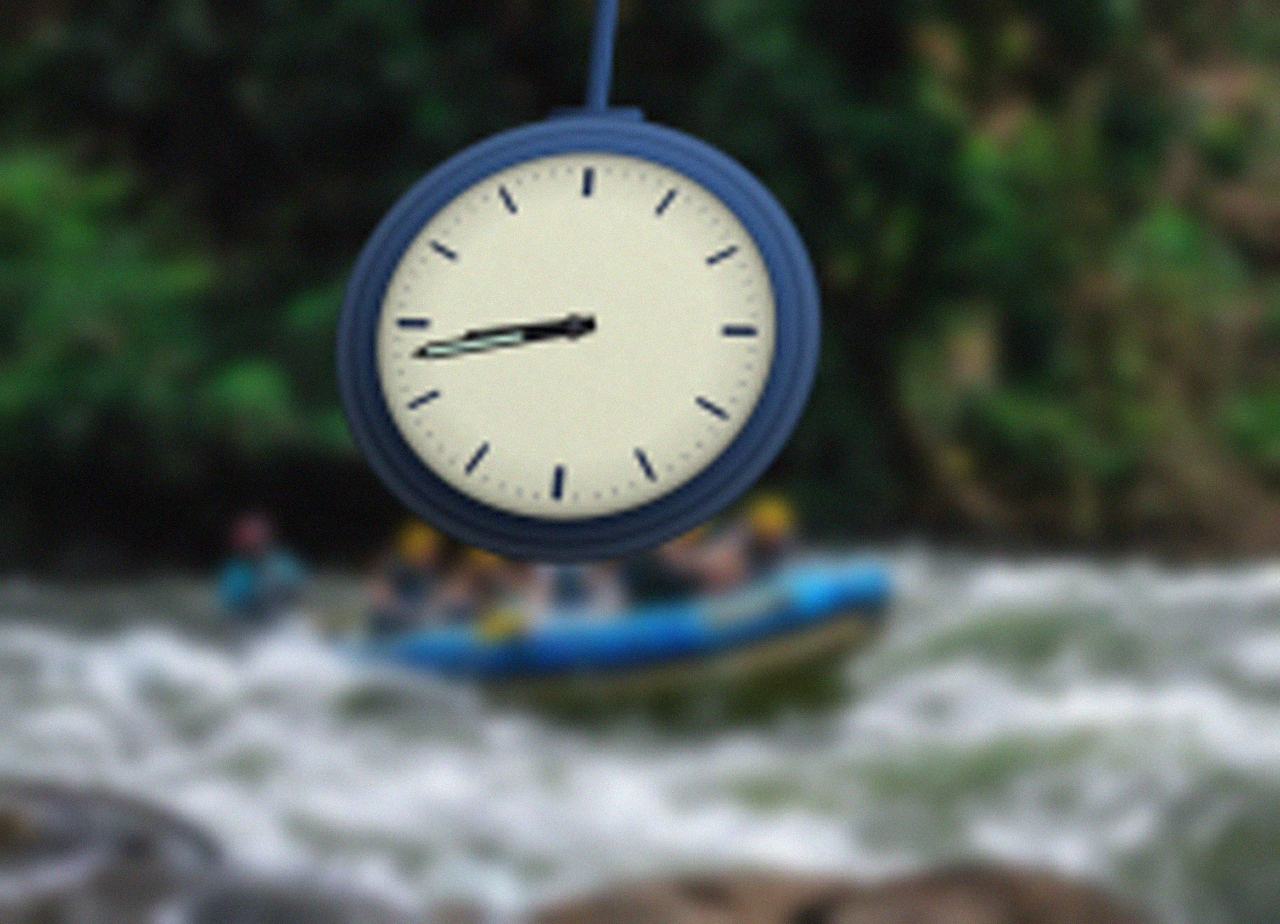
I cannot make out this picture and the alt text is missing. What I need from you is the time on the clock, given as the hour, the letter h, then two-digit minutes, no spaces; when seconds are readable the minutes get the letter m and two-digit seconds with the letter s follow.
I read 8h43
